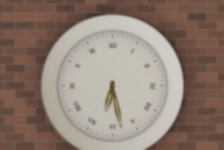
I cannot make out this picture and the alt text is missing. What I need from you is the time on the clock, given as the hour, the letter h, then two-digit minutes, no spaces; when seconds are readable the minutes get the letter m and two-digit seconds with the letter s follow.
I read 6h28
